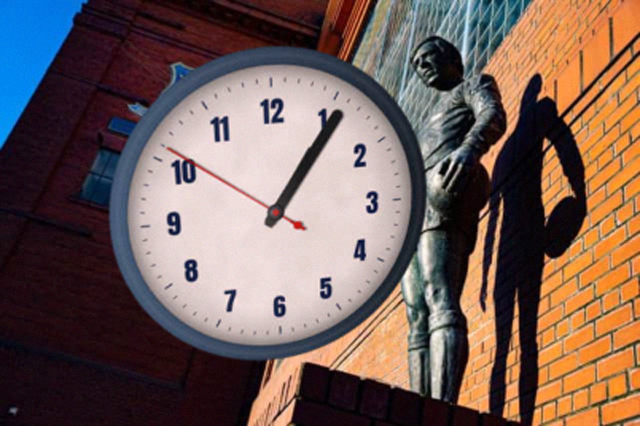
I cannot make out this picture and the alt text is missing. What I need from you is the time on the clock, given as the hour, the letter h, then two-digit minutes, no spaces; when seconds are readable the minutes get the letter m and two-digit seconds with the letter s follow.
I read 1h05m51s
